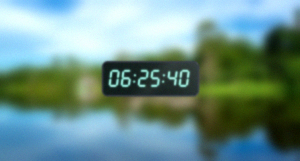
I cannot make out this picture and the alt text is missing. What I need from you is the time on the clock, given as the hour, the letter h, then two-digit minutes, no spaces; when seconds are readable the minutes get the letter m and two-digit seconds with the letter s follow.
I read 6h25m40s
